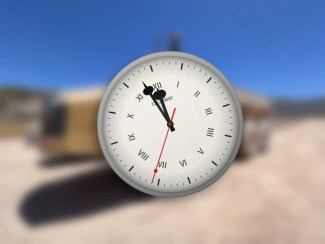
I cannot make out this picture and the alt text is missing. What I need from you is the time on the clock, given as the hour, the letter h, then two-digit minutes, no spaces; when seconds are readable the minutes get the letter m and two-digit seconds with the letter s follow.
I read 11h57m36s
